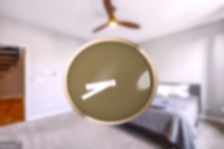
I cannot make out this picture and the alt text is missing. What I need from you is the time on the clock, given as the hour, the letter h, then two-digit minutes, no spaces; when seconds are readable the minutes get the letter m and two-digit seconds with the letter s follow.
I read 8h40
